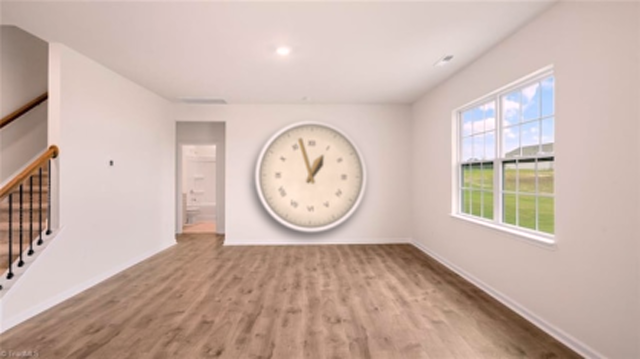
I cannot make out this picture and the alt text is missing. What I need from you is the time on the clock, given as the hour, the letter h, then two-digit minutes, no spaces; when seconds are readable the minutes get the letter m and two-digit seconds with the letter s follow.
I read 12h57
